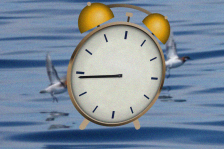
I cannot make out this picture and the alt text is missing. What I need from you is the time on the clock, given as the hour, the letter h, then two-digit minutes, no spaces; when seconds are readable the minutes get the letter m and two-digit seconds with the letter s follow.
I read 8h44
